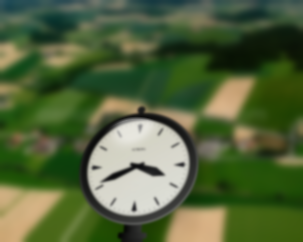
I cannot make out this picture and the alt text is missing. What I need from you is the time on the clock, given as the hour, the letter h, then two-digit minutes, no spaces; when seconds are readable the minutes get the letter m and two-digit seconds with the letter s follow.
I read 3h41
